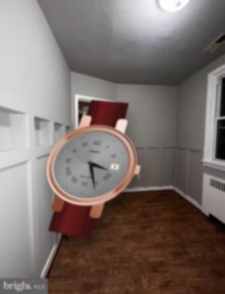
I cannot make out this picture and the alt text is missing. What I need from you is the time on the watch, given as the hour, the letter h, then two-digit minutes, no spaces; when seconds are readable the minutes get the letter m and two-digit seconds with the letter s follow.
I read 3h26
